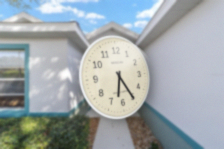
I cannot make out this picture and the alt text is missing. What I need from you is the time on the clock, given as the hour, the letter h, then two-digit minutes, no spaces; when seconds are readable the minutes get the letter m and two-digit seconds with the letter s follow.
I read 6h25
